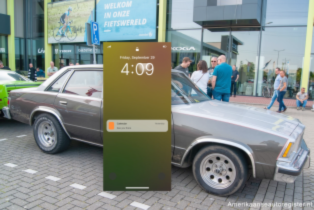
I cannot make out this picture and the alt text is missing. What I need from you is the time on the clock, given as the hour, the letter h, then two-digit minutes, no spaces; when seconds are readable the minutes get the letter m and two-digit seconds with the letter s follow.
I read 4h09
